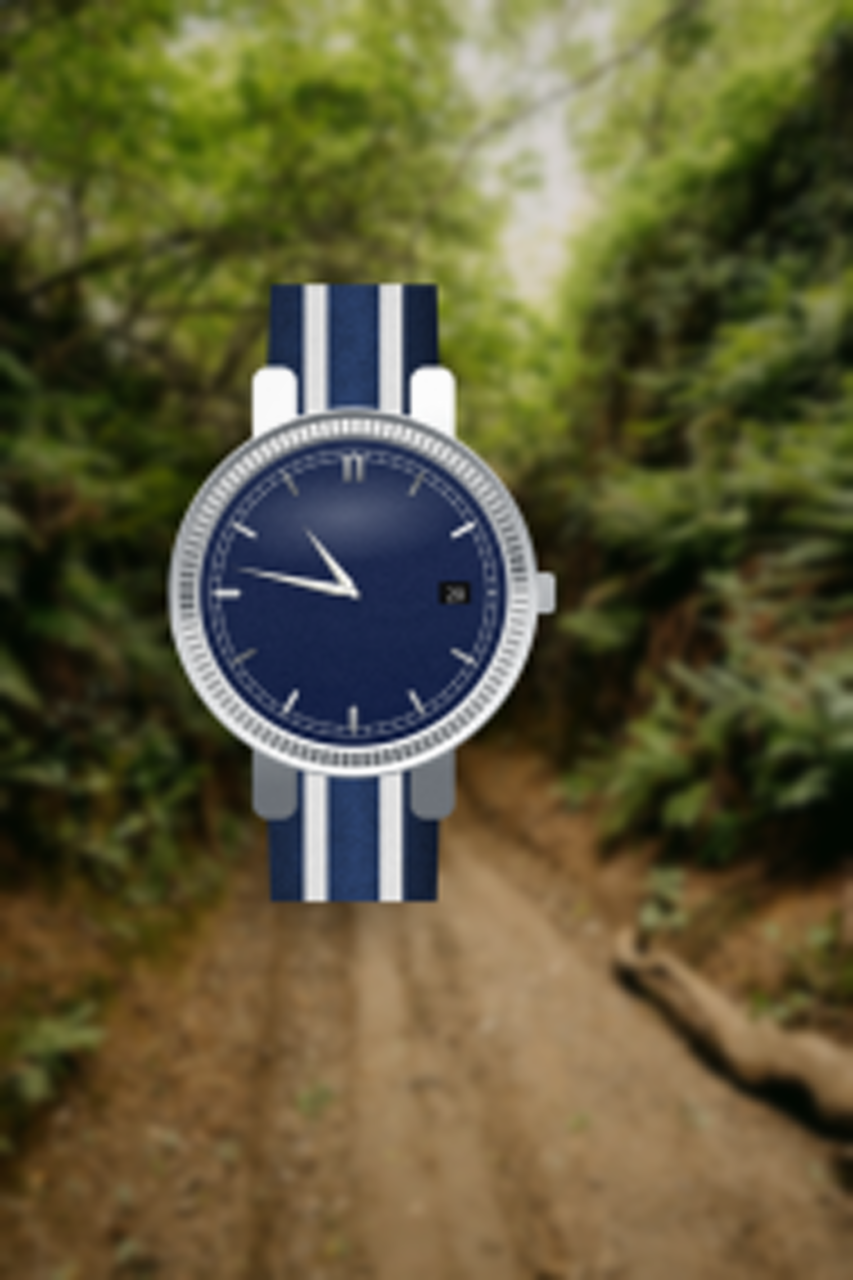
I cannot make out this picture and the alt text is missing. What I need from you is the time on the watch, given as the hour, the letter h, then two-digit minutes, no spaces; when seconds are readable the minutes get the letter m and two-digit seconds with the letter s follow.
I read 10h47
